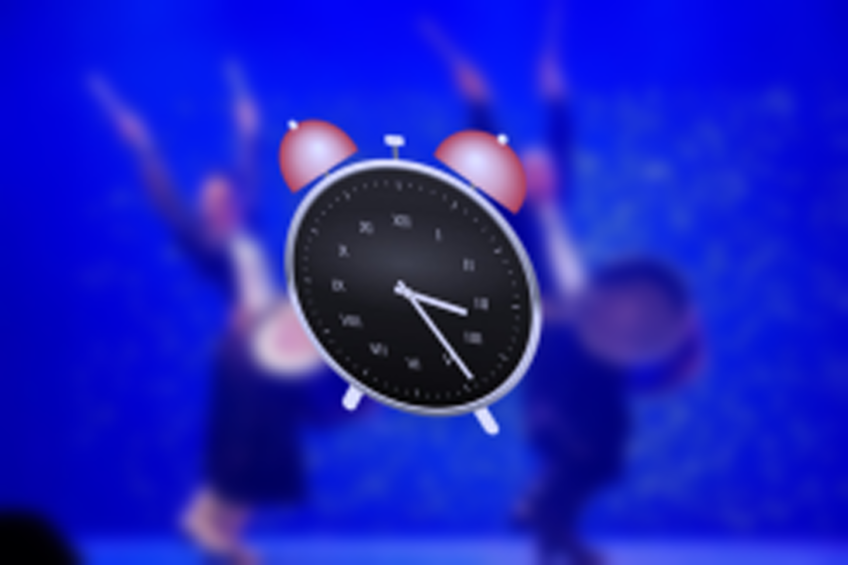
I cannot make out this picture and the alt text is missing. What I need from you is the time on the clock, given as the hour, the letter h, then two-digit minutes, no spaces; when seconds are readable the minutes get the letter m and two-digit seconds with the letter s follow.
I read 3h24
